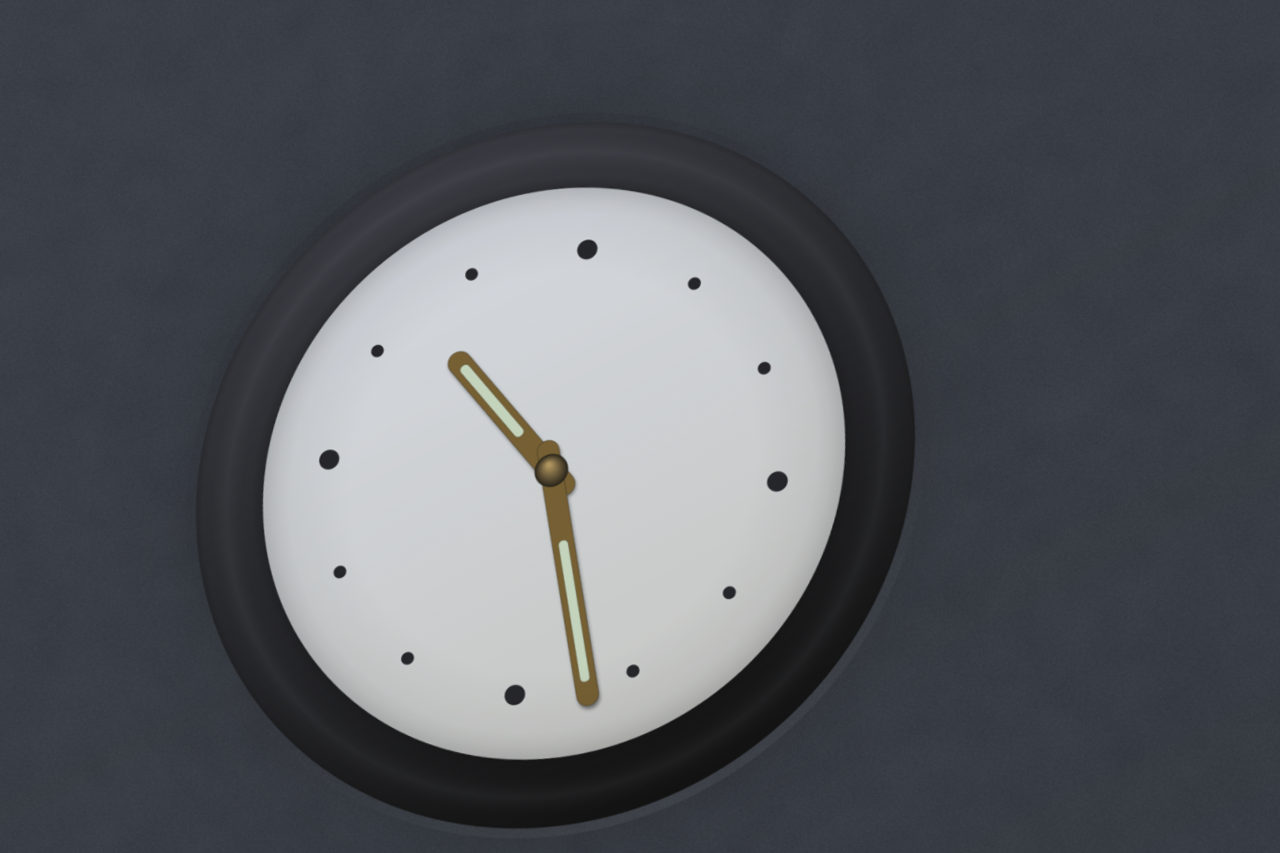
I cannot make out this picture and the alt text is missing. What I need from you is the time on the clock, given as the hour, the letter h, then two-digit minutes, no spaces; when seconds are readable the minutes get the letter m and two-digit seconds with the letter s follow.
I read 10h27
